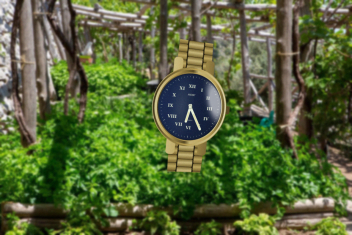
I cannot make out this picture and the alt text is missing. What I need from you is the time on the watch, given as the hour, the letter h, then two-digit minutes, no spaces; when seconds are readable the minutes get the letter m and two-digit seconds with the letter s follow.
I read 6h25
